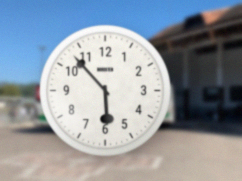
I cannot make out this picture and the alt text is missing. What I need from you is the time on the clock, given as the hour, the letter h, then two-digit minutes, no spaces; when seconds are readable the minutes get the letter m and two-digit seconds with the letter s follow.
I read 5h53
